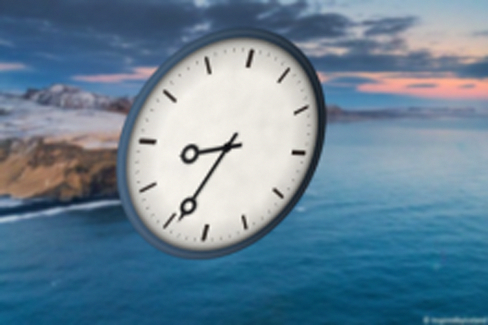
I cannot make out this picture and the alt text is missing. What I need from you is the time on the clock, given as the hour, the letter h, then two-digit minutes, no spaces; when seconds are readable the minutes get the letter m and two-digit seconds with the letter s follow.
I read 8h34
